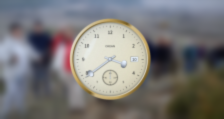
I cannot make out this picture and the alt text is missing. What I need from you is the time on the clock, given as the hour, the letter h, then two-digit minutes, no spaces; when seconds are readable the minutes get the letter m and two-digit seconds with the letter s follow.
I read 3h39
